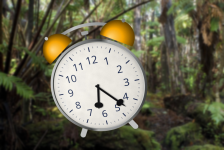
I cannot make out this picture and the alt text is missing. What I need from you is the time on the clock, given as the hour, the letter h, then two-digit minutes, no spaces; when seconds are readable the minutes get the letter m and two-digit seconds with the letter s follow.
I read 6h23
